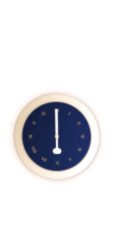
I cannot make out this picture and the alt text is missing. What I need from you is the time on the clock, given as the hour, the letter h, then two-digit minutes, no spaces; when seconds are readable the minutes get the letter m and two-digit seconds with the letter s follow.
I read 6h00
